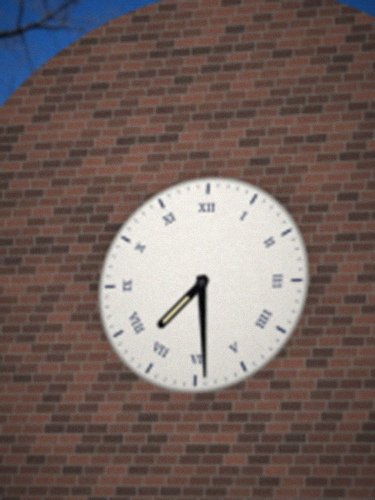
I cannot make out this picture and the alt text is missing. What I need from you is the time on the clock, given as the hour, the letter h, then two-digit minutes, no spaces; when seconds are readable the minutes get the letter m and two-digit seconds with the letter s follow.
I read 7h29
